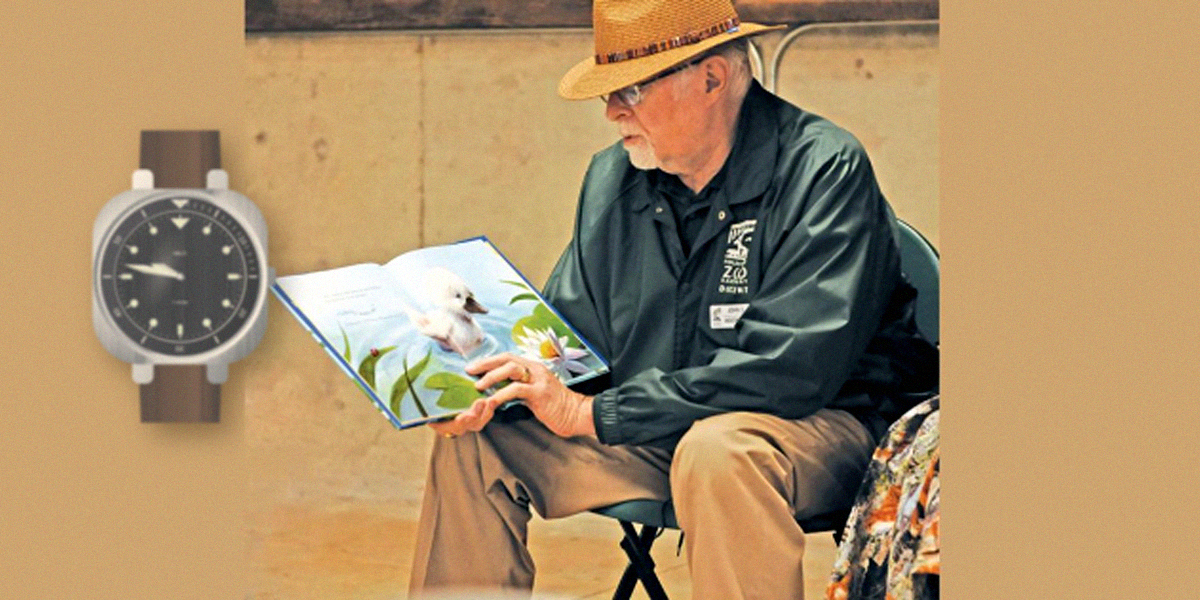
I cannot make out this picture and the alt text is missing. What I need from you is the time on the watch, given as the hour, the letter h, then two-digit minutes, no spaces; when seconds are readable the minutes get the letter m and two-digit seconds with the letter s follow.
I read 9h47
